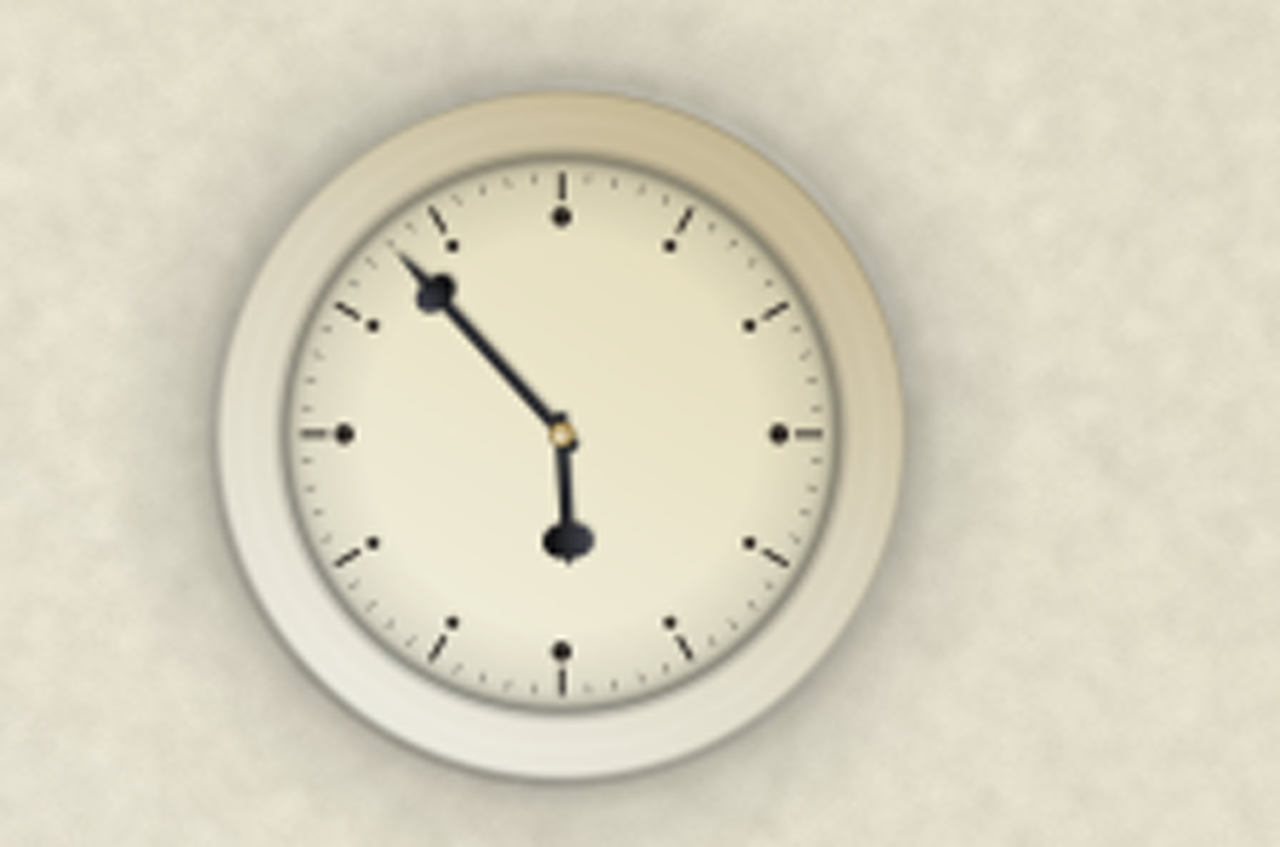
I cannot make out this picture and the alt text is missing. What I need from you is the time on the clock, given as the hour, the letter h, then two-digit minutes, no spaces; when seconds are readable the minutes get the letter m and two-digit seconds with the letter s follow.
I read 5h53
